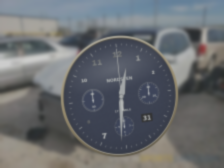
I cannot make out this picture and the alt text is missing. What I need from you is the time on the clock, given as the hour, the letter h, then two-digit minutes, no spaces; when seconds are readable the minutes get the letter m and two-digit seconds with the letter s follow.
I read 12h31
